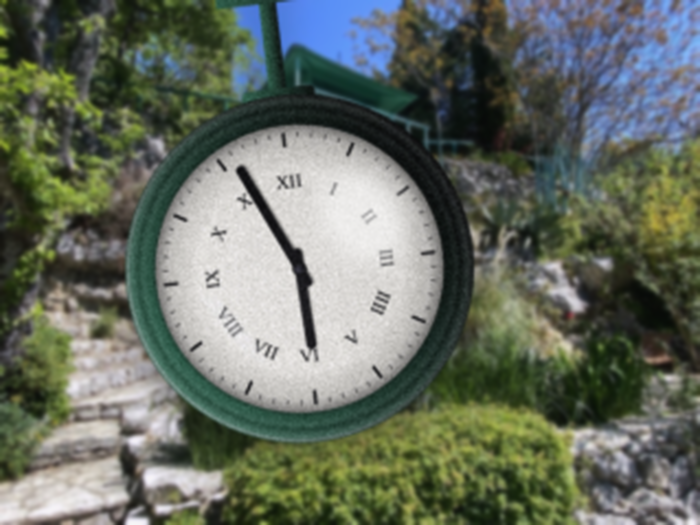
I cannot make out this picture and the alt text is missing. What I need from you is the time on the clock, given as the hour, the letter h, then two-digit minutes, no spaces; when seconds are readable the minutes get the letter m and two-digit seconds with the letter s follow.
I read 5h56
